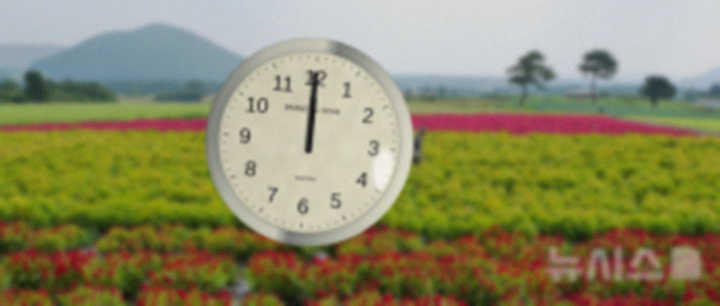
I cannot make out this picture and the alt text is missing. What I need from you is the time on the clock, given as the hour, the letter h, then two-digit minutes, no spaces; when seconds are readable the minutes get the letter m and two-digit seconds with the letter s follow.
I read 12h00
